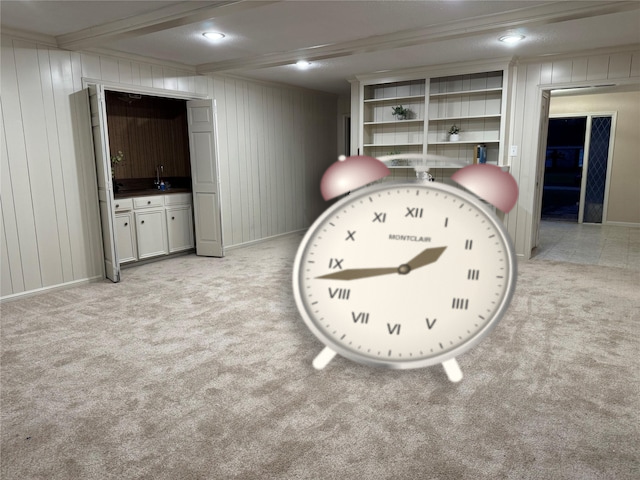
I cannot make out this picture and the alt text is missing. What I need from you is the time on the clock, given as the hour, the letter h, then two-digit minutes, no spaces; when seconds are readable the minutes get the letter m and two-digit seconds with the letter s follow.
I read 1h43
